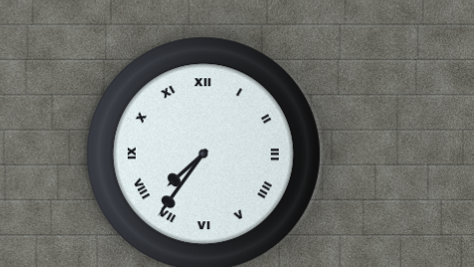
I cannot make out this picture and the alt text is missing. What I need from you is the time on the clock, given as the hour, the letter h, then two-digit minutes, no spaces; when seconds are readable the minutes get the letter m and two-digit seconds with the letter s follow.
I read 7h36
